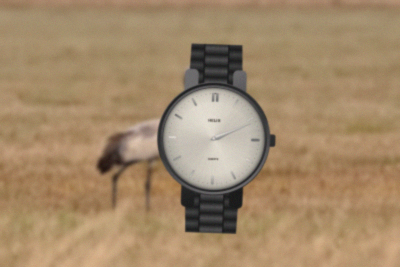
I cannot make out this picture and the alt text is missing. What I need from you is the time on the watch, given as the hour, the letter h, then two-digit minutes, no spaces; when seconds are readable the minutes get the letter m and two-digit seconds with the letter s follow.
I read 2h11
